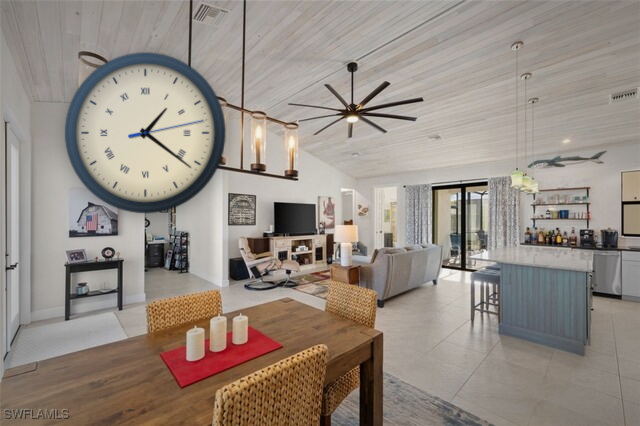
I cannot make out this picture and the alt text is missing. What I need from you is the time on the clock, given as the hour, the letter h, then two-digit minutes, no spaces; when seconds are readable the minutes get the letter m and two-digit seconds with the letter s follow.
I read 1h21m13s
